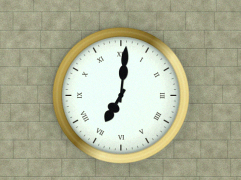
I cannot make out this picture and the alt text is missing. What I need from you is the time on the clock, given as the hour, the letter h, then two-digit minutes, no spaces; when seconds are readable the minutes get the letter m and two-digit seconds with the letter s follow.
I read 7h01
